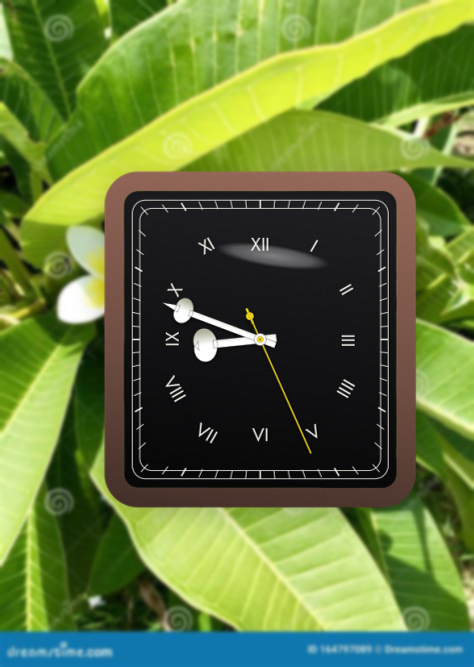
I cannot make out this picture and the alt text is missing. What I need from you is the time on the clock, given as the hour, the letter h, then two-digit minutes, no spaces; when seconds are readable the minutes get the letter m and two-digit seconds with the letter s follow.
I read 8h48m26s
